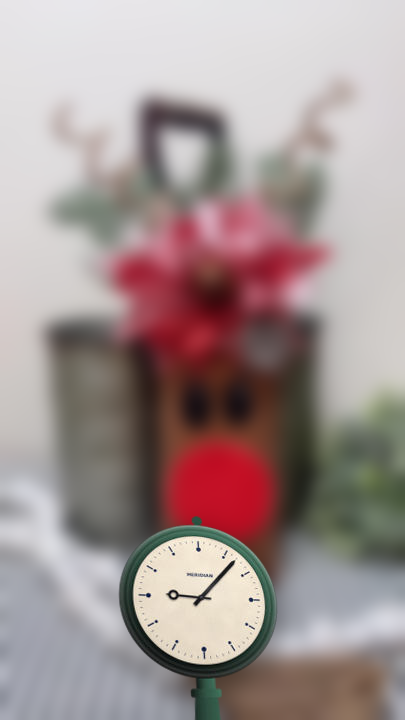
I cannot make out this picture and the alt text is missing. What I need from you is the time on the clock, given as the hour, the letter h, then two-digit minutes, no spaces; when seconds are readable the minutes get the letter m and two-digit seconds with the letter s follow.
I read 9h07
